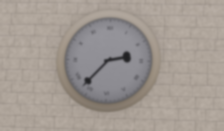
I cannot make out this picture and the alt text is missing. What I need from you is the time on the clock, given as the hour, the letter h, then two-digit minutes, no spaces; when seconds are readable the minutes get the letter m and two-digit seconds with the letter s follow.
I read 2h37
